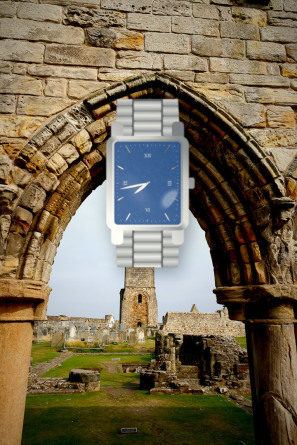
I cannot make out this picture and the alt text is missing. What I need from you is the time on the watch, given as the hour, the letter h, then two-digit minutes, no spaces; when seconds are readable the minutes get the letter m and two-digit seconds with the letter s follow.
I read 7h43
